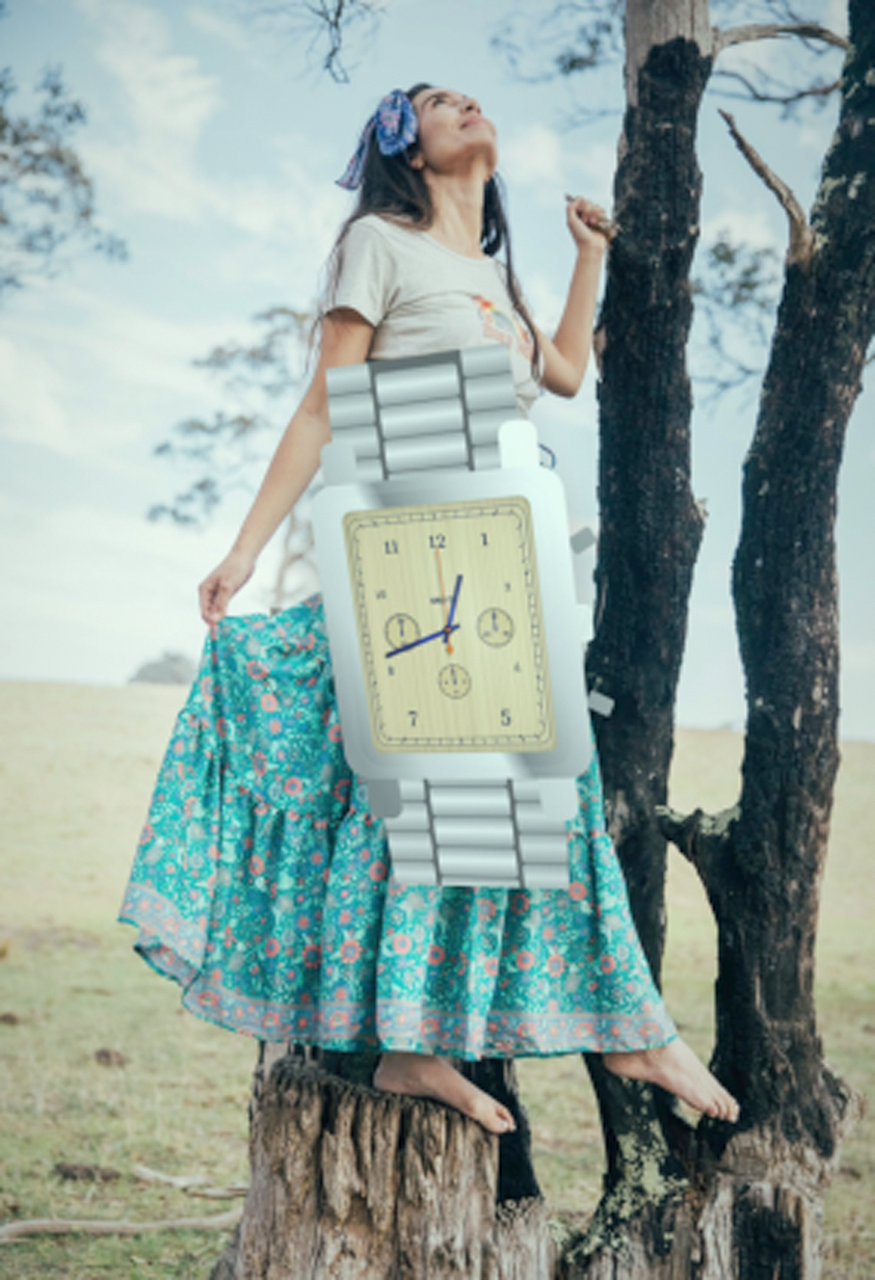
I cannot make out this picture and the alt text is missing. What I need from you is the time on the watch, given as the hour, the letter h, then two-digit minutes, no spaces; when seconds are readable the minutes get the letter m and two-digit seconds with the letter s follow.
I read 12h42
